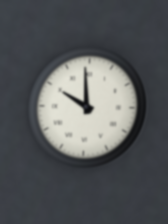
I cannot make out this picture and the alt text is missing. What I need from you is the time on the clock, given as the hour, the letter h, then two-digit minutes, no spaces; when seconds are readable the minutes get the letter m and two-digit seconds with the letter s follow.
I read 9h59
